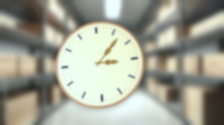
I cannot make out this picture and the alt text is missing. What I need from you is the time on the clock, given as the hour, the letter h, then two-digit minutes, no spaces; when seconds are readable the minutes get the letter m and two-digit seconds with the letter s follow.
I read 3h07
